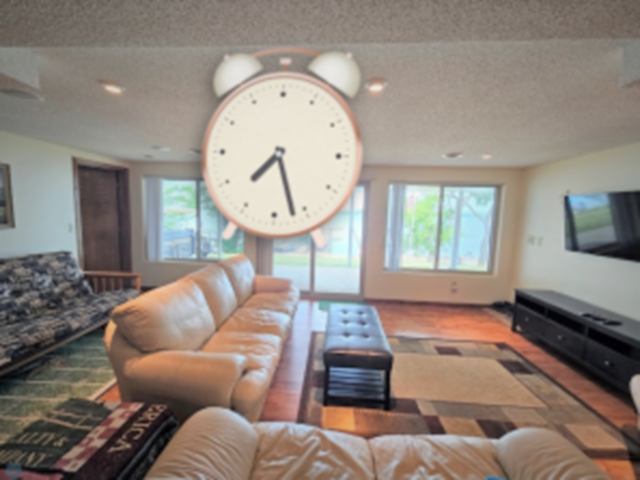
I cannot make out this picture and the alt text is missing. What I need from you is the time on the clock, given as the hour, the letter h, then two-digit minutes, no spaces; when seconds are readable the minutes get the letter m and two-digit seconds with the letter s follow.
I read 7h27
